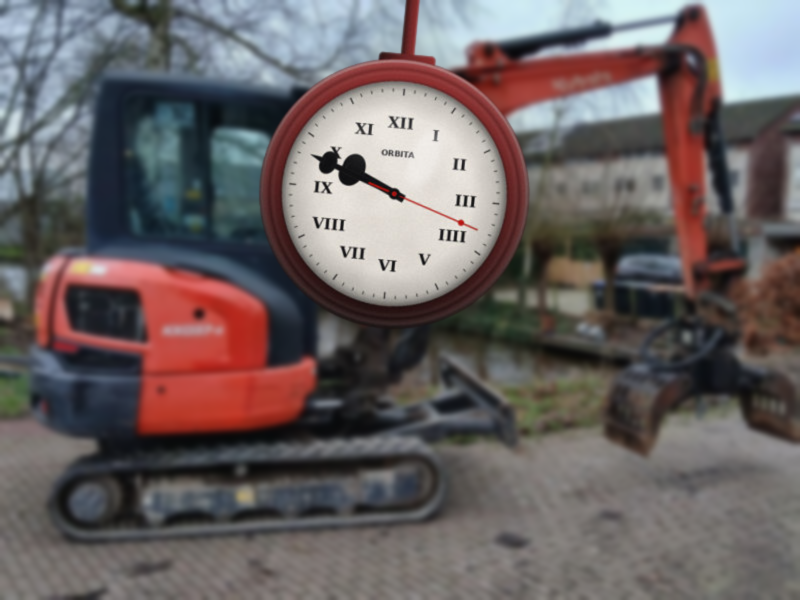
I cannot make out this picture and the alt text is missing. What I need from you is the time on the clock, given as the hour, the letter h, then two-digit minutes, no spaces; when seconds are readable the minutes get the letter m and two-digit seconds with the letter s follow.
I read 9h48m18s
